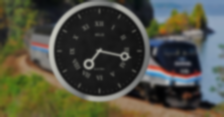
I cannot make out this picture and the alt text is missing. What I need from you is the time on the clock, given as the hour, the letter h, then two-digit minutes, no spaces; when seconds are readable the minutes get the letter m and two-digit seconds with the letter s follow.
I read 7h17
